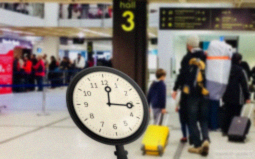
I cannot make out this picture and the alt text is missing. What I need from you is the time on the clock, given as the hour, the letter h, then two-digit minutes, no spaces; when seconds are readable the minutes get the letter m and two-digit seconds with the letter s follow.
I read 12h16
